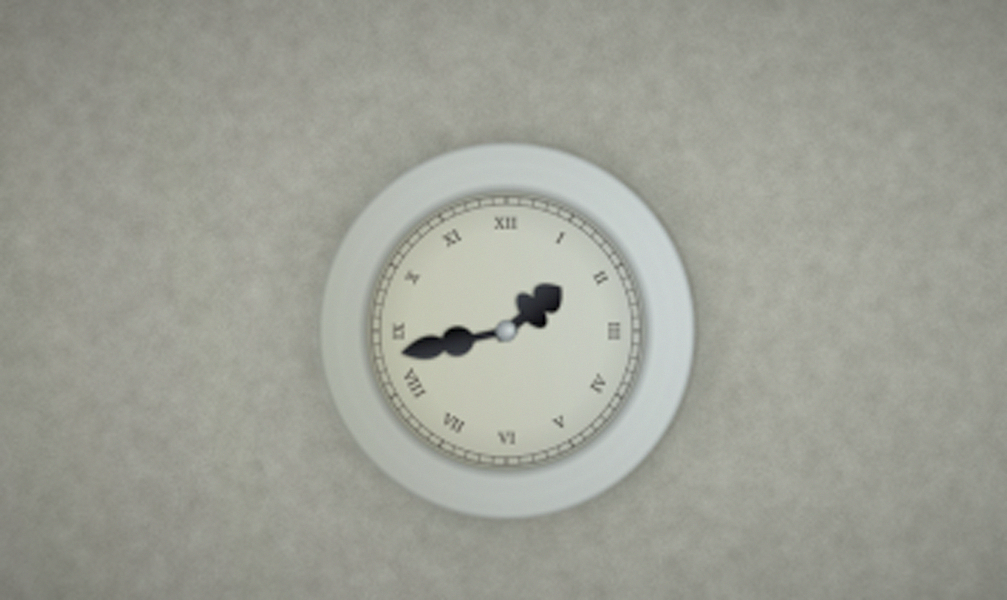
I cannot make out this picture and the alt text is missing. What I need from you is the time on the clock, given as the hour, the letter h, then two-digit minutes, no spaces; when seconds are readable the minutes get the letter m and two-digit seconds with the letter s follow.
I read 1h43
